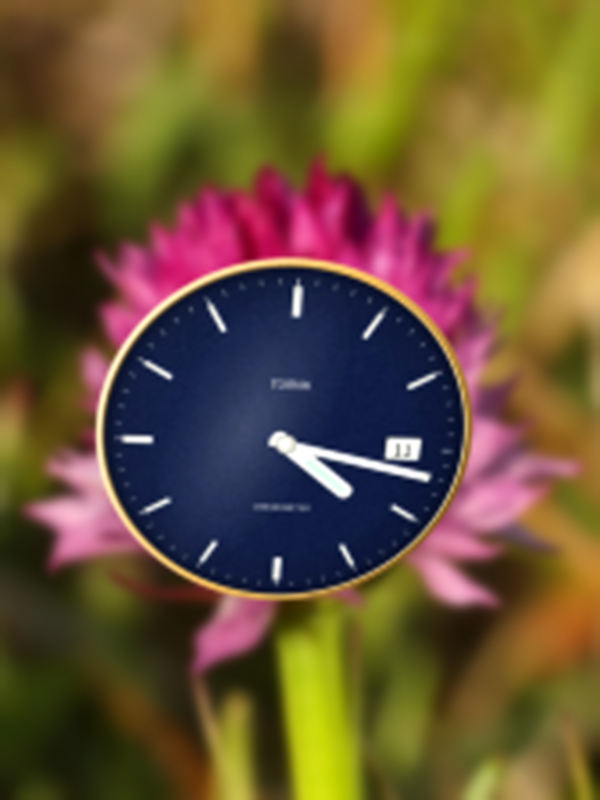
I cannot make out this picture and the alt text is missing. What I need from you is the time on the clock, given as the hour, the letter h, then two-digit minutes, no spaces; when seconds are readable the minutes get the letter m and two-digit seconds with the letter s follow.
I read 4h17
